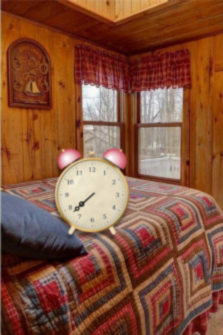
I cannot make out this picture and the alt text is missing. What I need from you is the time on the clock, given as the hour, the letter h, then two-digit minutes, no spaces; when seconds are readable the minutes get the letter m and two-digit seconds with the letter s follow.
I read 7h38
